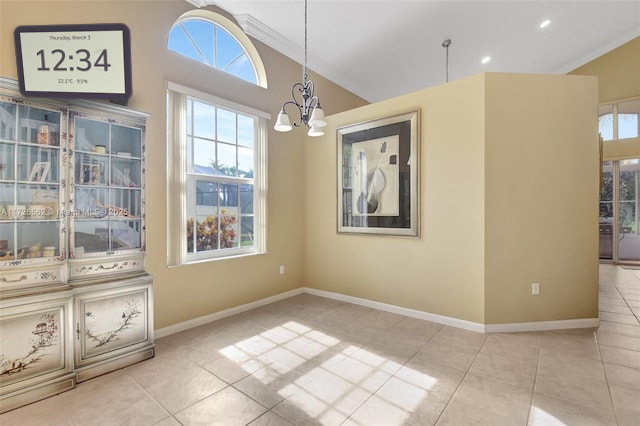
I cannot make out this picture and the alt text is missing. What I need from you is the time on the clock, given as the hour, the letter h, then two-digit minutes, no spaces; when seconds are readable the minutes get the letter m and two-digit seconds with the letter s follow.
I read 12h34
